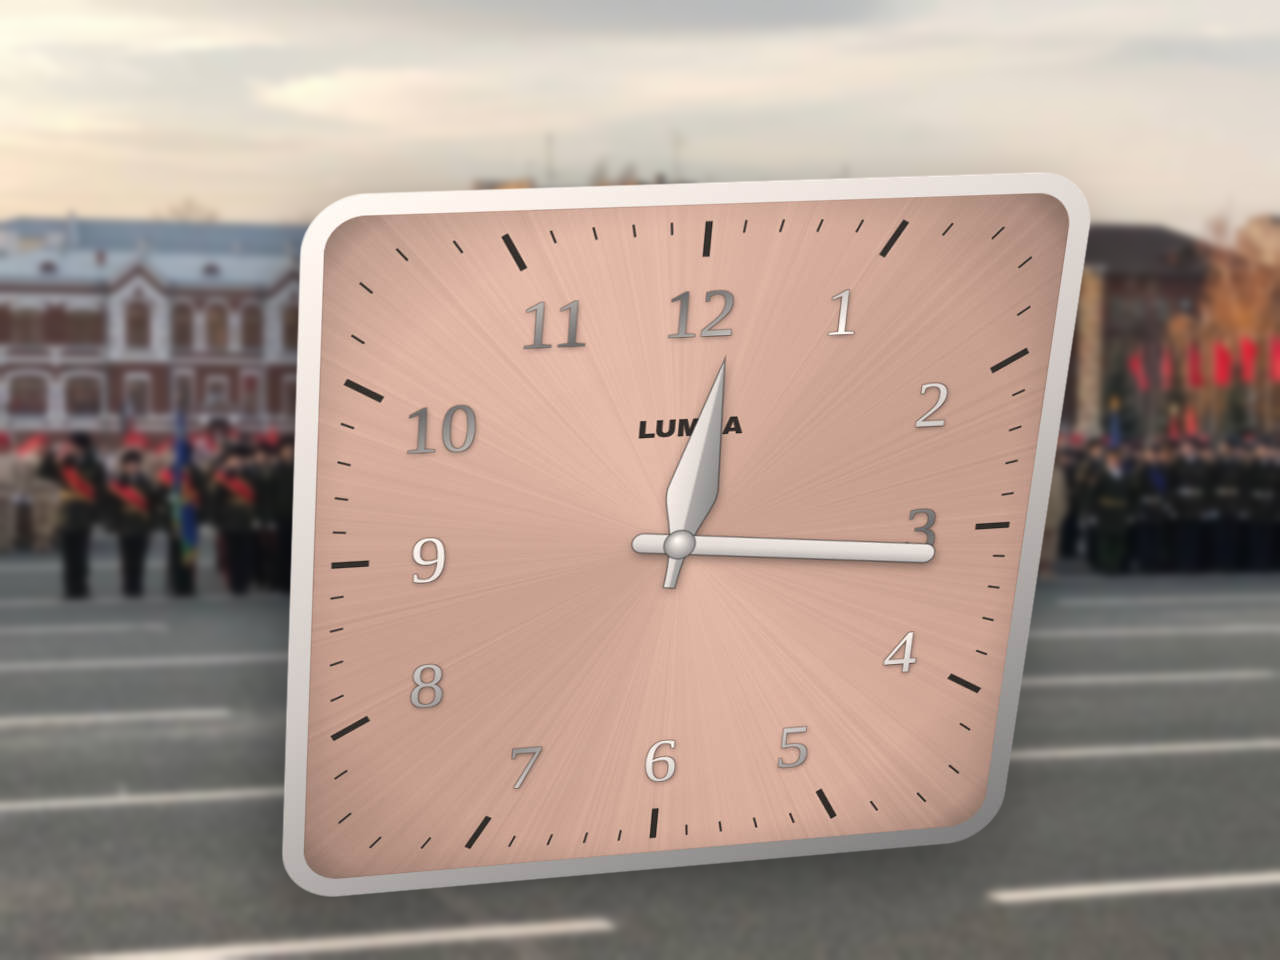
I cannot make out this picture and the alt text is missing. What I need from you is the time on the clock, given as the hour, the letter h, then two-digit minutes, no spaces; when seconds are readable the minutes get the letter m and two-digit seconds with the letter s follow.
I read 12h16
